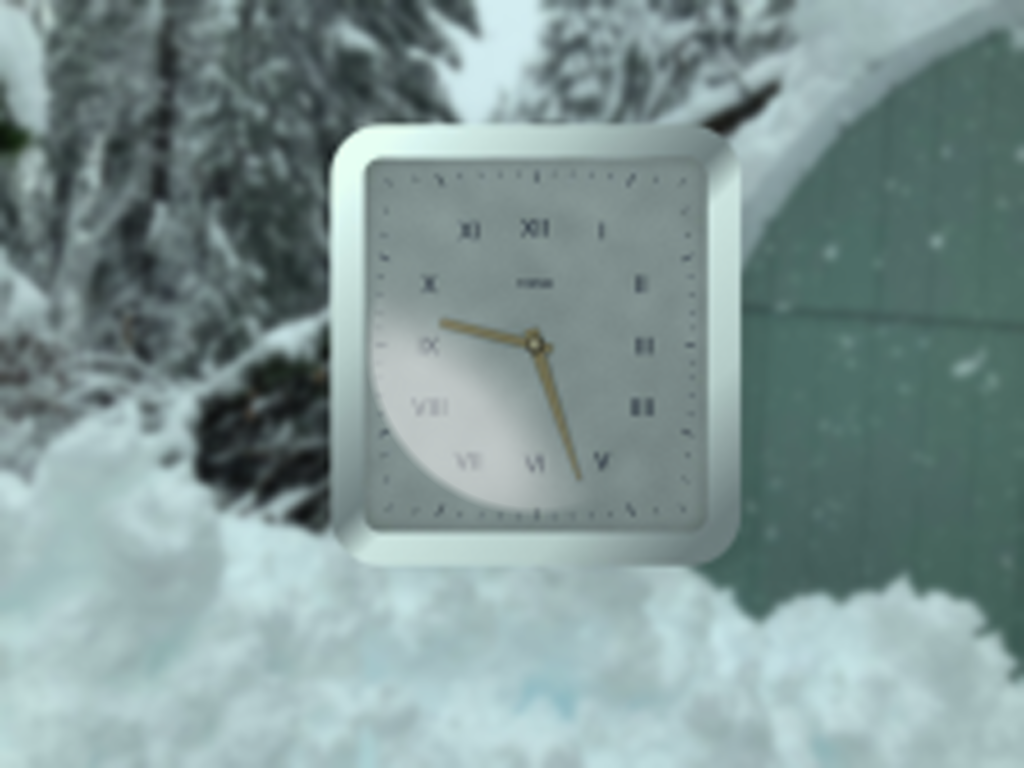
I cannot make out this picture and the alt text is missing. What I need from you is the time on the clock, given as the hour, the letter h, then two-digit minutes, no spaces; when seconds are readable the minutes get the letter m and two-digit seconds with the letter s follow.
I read 9h27
